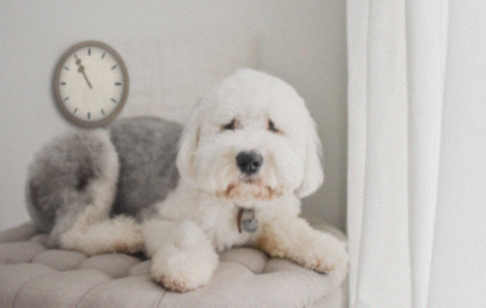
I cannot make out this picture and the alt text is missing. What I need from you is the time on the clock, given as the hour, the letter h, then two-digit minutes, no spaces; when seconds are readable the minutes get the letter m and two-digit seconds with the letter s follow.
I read 10h55
